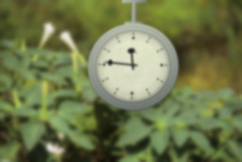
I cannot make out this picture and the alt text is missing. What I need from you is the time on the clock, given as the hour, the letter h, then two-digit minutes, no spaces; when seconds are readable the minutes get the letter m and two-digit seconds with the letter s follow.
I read 11h46
